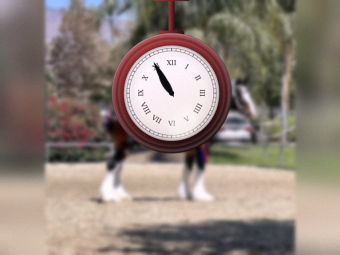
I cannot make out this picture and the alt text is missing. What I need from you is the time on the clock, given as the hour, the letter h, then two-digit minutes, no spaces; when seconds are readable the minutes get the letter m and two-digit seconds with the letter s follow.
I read 10h55
